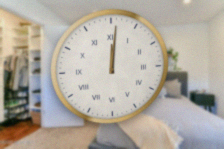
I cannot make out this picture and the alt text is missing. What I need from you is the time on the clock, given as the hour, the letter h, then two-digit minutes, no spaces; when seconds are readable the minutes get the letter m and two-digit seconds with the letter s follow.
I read 12h01
